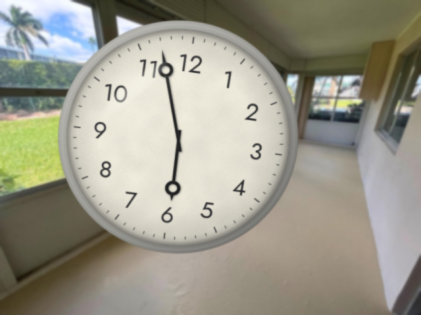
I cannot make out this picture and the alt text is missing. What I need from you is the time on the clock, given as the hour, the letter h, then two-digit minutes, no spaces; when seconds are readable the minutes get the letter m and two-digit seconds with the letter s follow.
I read 5h57
